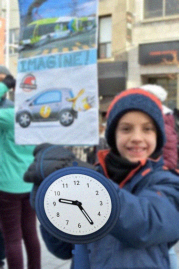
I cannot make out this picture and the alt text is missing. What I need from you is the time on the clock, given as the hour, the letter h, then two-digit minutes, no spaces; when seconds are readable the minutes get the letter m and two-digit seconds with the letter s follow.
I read 9h25
